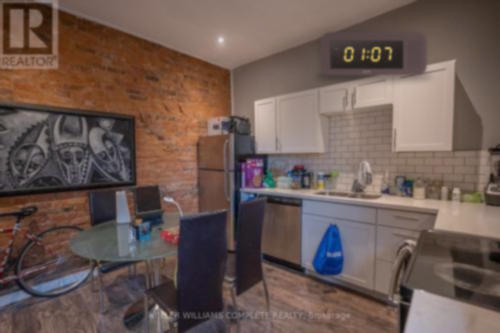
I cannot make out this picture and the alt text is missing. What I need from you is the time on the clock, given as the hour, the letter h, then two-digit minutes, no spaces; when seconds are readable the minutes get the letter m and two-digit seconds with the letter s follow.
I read 1h07
